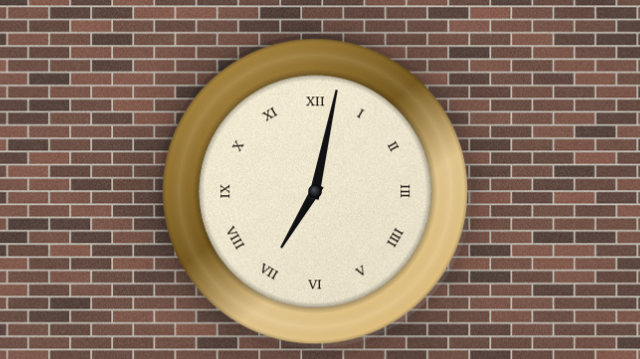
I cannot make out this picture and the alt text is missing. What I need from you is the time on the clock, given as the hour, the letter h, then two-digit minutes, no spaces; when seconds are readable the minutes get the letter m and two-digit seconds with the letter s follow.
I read 7h02
